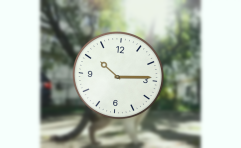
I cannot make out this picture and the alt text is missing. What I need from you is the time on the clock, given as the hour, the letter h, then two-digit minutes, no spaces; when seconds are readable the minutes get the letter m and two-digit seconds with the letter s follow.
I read 10h14
